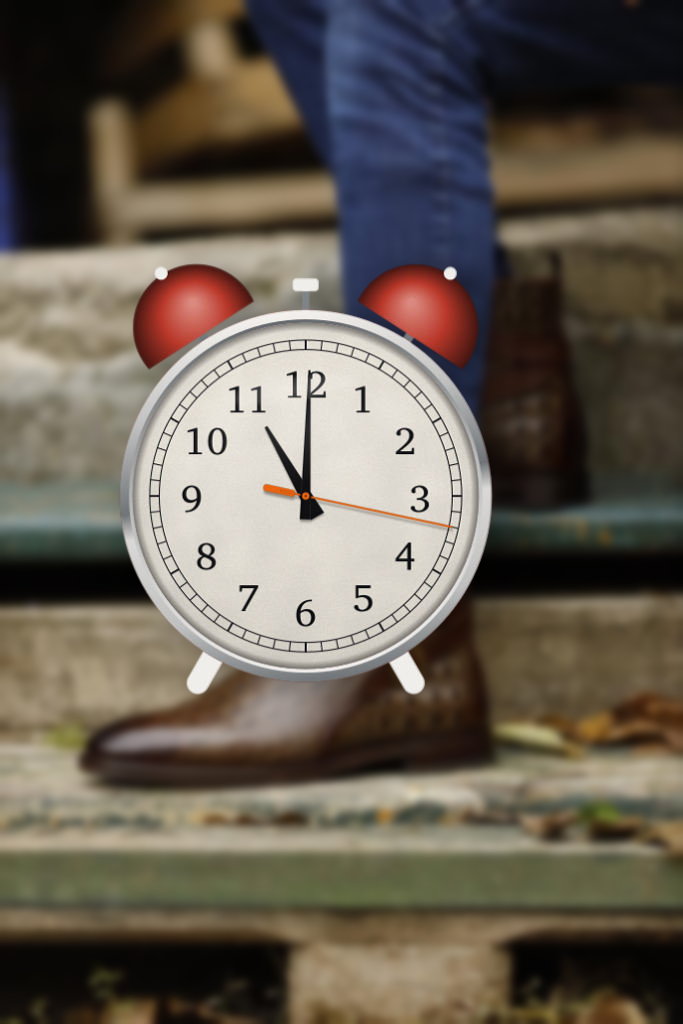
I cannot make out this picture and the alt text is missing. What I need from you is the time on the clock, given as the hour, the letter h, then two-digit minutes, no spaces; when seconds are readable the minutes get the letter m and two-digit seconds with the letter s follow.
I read 11h00m17s
